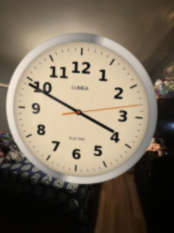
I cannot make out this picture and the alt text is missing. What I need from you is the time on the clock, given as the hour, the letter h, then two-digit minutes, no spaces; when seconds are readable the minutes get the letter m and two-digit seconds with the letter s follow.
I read 3h49m13s
